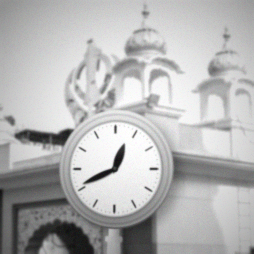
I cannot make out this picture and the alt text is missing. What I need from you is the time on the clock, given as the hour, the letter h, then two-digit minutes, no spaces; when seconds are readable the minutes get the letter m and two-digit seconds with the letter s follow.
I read 12h41
